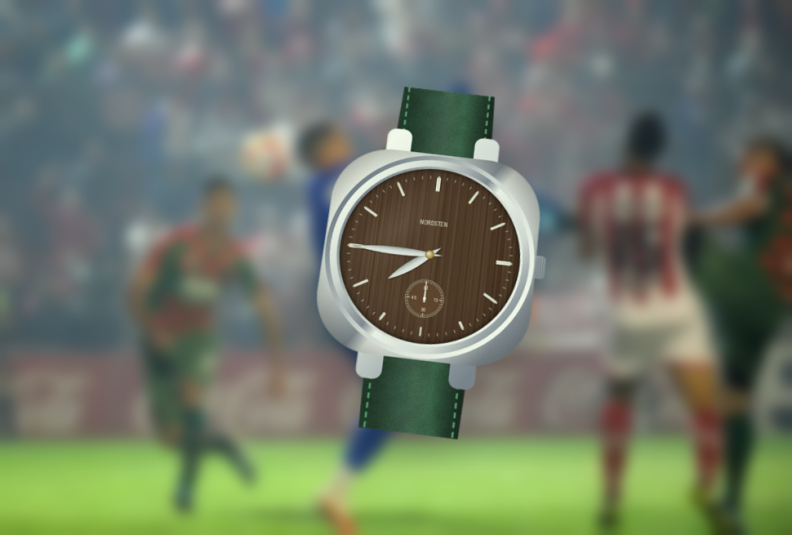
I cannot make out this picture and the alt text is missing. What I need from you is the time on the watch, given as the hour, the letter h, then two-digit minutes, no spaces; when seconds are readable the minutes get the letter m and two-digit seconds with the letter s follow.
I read 7h45
